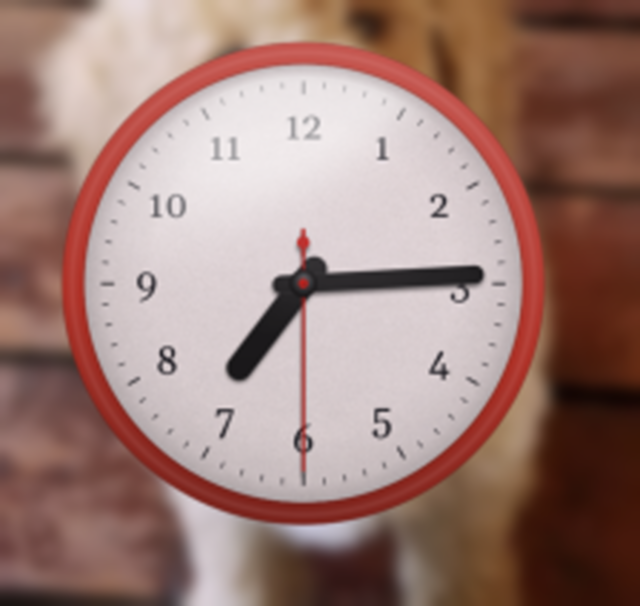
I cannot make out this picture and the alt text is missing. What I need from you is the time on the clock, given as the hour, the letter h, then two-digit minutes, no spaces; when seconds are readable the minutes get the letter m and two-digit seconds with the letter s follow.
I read 7h14m30s
